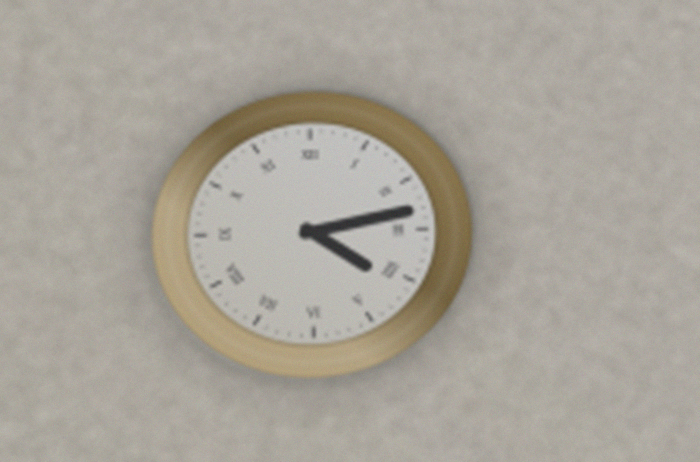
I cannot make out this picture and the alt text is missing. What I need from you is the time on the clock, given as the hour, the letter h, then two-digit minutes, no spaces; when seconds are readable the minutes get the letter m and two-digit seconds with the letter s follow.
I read 4h13
